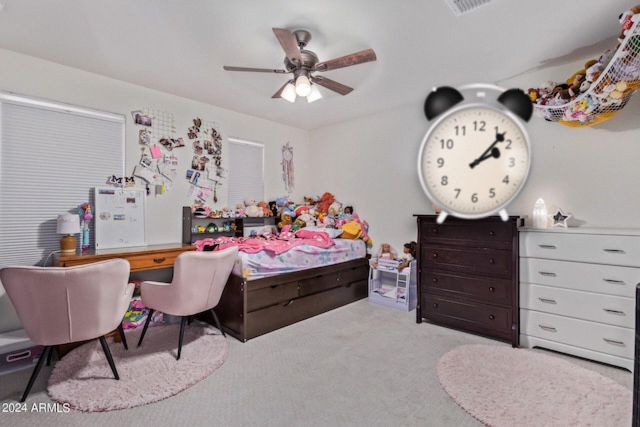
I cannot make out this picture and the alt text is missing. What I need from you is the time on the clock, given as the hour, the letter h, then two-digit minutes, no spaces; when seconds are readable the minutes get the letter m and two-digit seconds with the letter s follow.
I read 2h07
